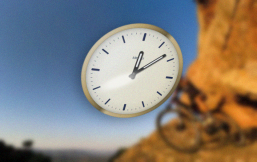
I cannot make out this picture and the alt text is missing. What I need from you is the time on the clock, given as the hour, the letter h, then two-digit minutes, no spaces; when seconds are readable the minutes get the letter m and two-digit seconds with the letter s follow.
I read 12h08
